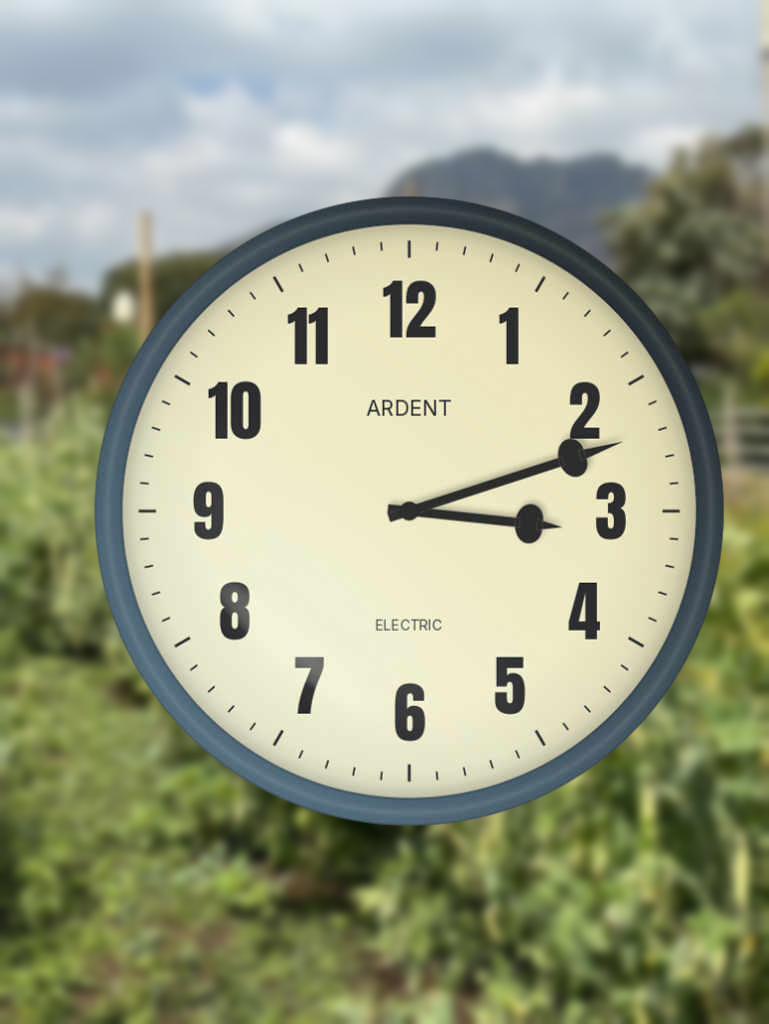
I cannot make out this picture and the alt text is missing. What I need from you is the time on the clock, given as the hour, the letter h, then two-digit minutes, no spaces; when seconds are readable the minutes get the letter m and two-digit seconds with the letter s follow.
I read 3h12
